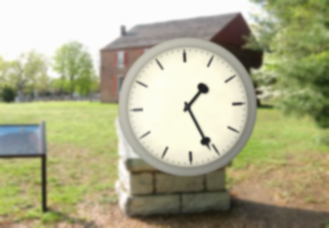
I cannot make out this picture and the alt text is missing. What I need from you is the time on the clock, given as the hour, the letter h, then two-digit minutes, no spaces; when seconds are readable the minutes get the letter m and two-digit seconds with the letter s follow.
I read 1h26
